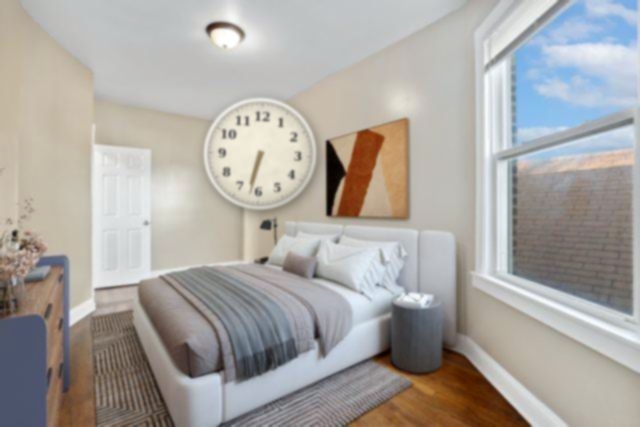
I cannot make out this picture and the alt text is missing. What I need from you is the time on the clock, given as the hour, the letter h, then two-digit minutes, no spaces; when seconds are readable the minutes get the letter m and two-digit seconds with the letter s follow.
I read 6h32
